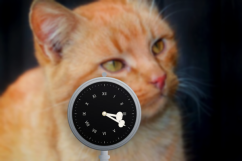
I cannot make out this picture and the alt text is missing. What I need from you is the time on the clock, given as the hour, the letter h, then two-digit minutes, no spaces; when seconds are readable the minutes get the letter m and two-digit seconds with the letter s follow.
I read 3h20
